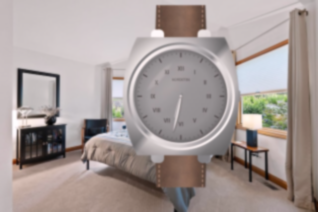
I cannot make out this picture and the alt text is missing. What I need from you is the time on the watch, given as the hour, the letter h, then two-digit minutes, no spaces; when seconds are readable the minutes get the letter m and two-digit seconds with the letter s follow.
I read 6h32
